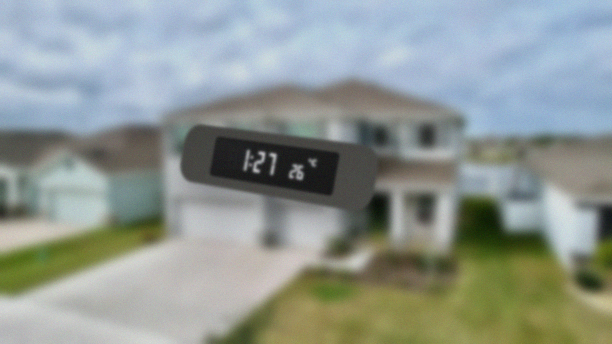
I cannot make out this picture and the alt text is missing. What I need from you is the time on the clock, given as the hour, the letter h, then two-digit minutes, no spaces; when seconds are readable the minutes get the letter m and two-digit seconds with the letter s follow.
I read 1h27
